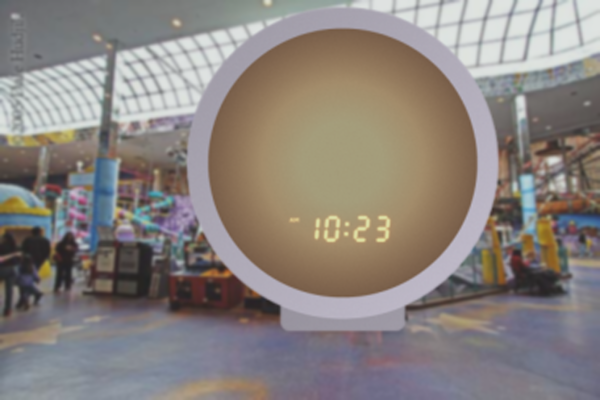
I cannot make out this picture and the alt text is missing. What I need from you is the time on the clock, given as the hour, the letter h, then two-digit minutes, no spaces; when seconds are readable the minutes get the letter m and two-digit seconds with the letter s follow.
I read 10h23
